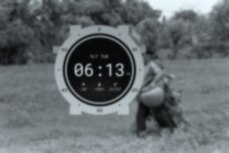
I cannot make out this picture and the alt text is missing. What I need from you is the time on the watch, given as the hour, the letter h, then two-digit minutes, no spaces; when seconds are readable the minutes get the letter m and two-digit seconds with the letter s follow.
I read 6h13
